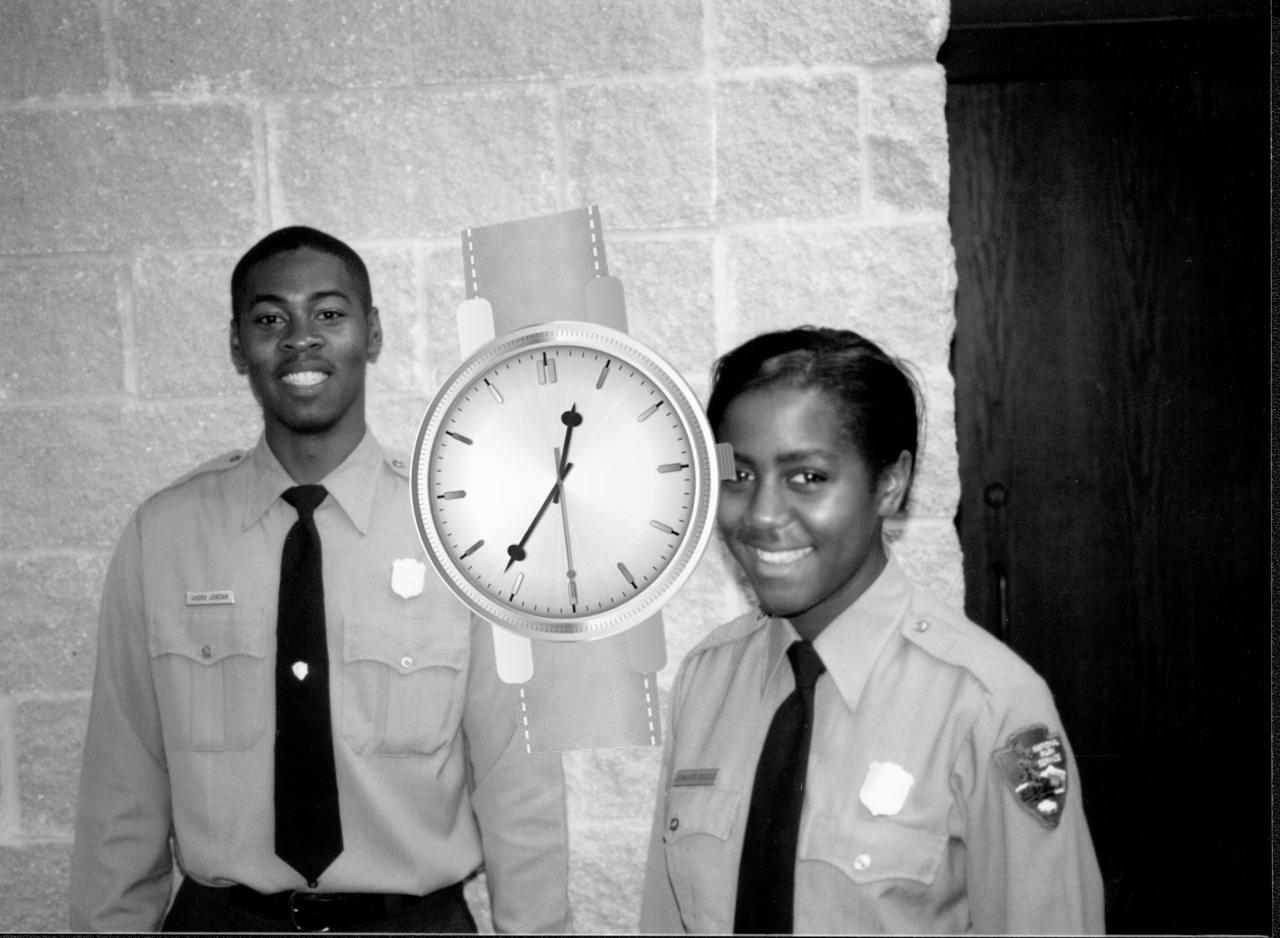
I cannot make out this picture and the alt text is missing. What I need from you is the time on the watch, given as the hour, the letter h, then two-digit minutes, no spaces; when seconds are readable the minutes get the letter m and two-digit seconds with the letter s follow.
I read 12h36m30s
